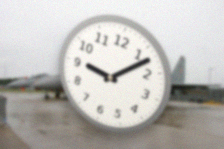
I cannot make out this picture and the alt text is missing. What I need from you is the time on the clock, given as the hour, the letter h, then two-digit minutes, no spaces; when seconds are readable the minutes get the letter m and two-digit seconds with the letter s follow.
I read 9h07
